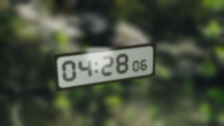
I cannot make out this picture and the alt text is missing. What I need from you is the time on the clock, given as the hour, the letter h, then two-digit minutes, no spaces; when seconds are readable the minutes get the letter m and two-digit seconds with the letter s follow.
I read 4h28m06s
